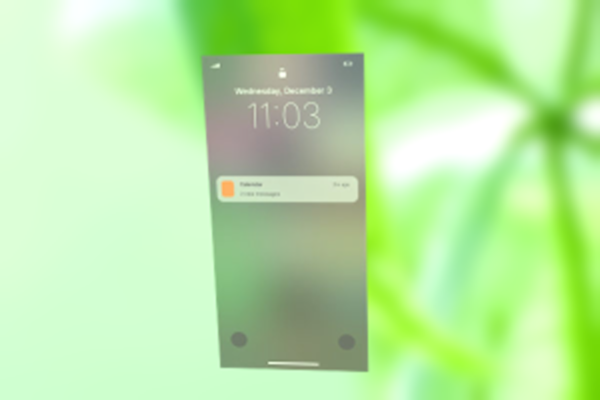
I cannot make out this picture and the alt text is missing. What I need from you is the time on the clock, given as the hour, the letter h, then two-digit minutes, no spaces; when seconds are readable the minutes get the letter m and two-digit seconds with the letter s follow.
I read 11h03
